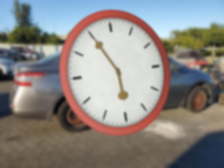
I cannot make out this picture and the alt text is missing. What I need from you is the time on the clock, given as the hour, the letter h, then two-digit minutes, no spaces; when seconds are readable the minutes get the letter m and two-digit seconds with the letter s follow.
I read 5h55
